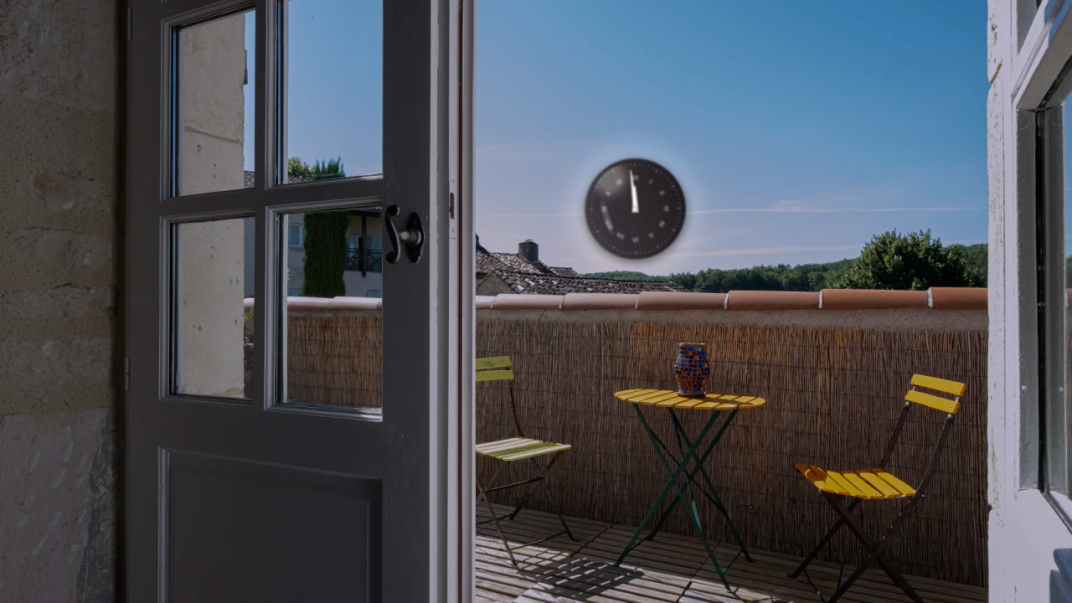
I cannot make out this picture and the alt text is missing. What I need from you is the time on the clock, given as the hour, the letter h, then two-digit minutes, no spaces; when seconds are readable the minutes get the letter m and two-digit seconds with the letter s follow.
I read 11h59
